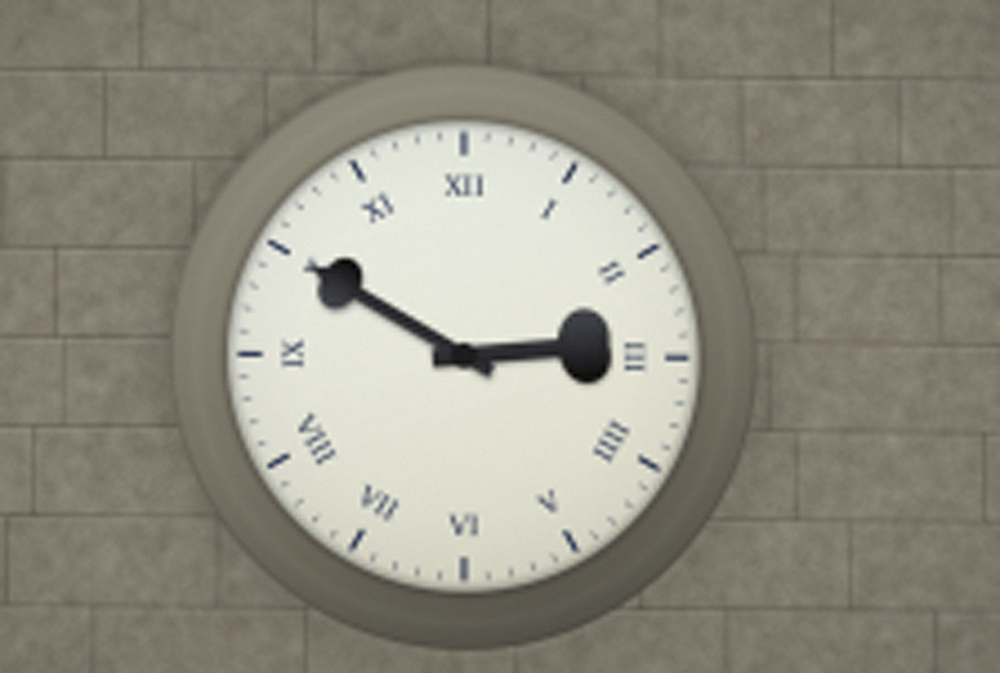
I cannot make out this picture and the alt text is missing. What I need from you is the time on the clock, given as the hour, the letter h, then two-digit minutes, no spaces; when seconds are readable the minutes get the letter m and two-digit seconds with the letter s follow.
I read 2h50
